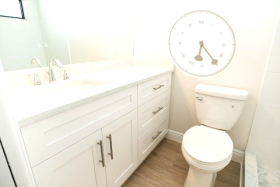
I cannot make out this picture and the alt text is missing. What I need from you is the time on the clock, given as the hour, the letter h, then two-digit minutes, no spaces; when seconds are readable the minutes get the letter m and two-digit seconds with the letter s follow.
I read 6h24
